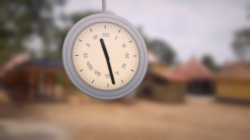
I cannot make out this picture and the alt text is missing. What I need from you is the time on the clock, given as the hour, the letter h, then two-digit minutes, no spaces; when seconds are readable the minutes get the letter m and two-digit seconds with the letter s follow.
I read 11h28
